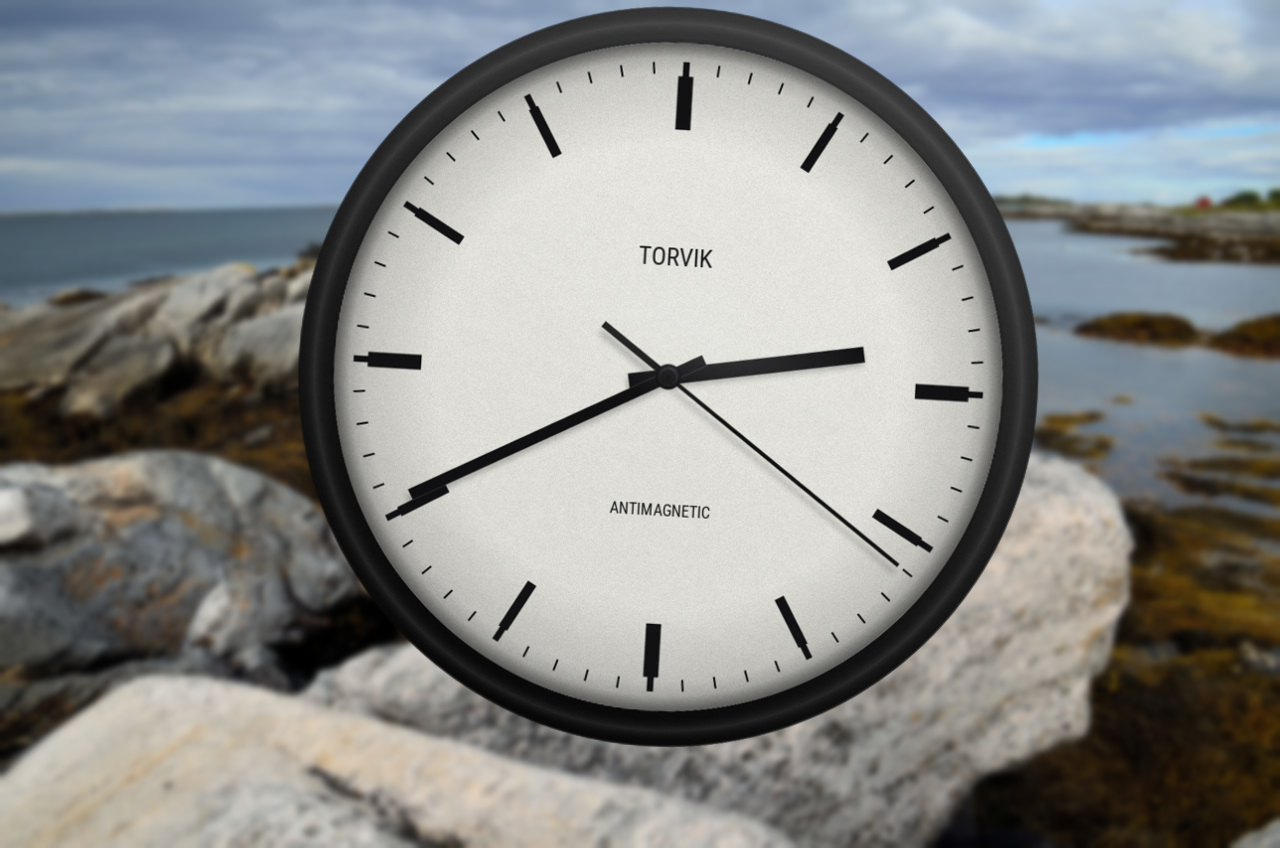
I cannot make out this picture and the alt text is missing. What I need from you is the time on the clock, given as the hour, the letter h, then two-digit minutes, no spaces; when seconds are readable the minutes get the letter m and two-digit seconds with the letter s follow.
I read 2h40m21s
